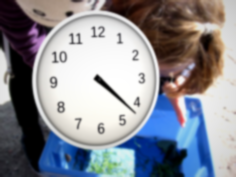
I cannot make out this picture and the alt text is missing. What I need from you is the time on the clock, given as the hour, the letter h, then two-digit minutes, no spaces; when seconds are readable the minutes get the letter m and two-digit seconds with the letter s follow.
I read 4h22
